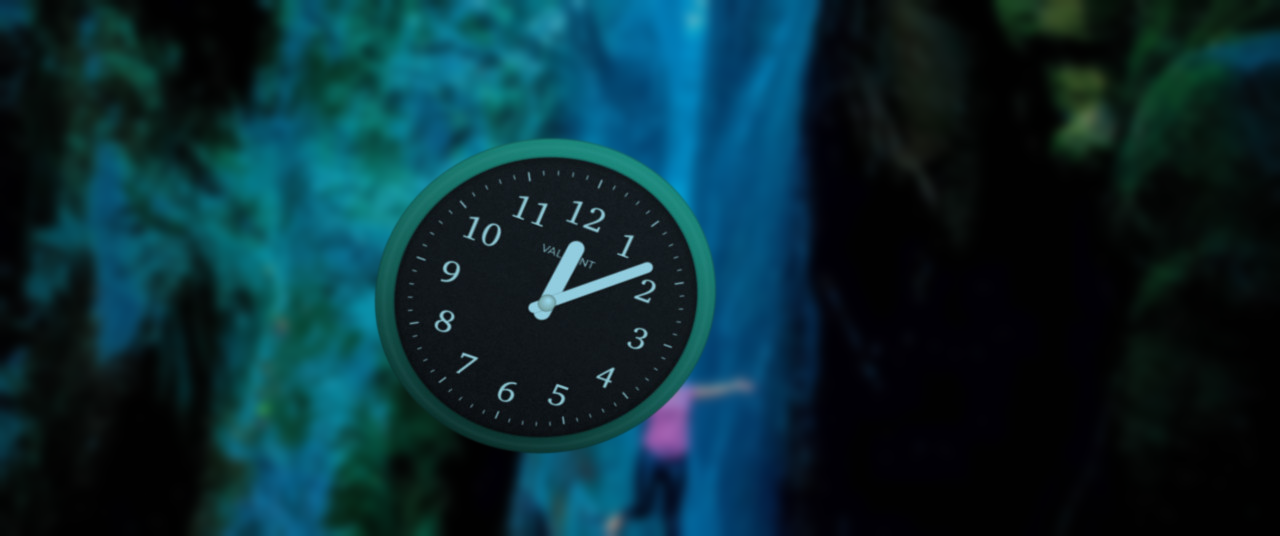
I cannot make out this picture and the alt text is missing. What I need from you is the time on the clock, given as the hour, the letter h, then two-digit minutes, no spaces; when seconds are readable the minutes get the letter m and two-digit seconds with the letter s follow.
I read 12h08
